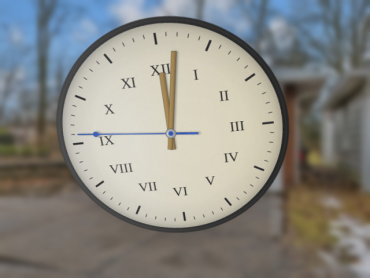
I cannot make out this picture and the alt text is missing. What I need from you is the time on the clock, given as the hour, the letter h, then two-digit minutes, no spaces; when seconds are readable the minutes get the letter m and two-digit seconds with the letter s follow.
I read 12h01m46s
